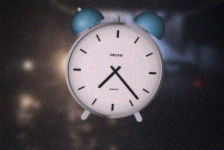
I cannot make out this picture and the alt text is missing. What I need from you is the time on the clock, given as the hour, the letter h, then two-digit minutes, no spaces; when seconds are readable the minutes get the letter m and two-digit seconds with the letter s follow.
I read 7h23
